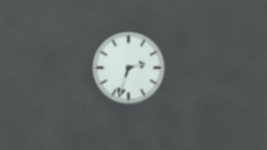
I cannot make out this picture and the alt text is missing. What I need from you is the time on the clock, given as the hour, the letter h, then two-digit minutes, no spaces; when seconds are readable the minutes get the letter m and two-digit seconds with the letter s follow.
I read 2h33
